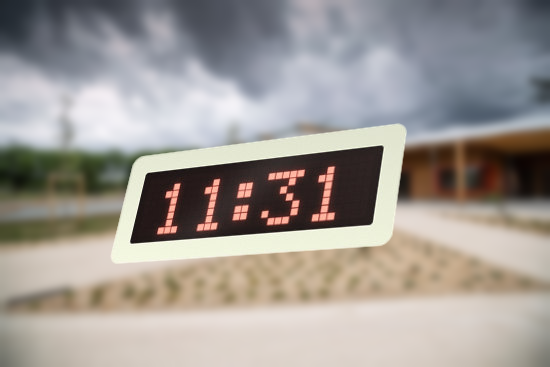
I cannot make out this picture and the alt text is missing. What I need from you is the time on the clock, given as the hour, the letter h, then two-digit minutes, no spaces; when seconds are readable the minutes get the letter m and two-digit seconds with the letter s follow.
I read 11h31
